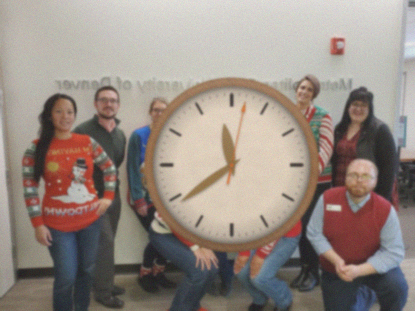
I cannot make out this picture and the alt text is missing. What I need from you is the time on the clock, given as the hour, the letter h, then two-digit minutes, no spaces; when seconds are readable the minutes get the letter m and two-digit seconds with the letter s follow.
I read 11h39m02s
